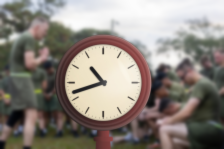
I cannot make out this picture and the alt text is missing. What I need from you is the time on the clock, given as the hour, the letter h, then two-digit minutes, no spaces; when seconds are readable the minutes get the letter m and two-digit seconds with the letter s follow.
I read 10h42
